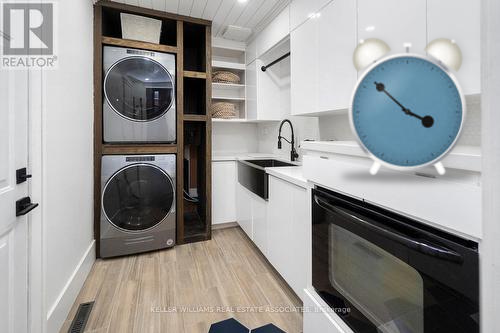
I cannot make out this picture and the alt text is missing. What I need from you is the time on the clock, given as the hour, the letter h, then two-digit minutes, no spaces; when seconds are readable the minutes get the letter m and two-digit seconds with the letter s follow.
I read 3h52
